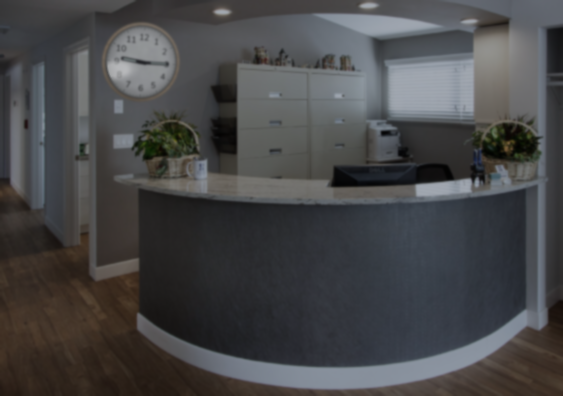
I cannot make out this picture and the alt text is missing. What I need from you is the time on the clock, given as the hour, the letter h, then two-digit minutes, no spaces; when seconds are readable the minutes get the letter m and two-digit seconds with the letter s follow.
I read 9h15
